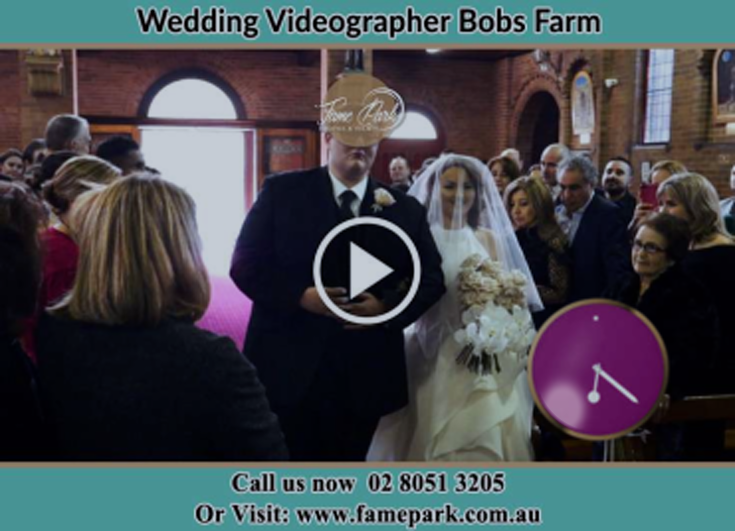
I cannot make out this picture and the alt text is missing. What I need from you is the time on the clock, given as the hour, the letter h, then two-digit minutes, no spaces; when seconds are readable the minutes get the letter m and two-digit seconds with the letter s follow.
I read 6h22
